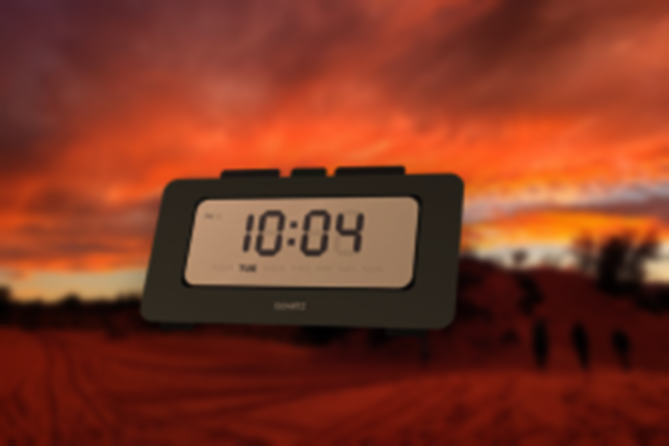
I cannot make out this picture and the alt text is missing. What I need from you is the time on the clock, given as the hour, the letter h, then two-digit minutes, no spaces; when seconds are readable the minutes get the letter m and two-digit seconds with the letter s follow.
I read 10h04
